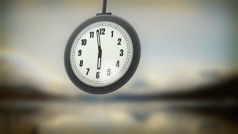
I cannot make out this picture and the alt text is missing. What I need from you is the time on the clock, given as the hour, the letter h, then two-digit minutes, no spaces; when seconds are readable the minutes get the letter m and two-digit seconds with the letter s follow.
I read 5h58
